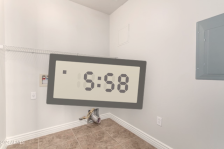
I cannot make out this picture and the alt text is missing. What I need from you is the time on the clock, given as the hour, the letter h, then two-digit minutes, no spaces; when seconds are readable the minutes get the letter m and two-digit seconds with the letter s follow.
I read 5h58
